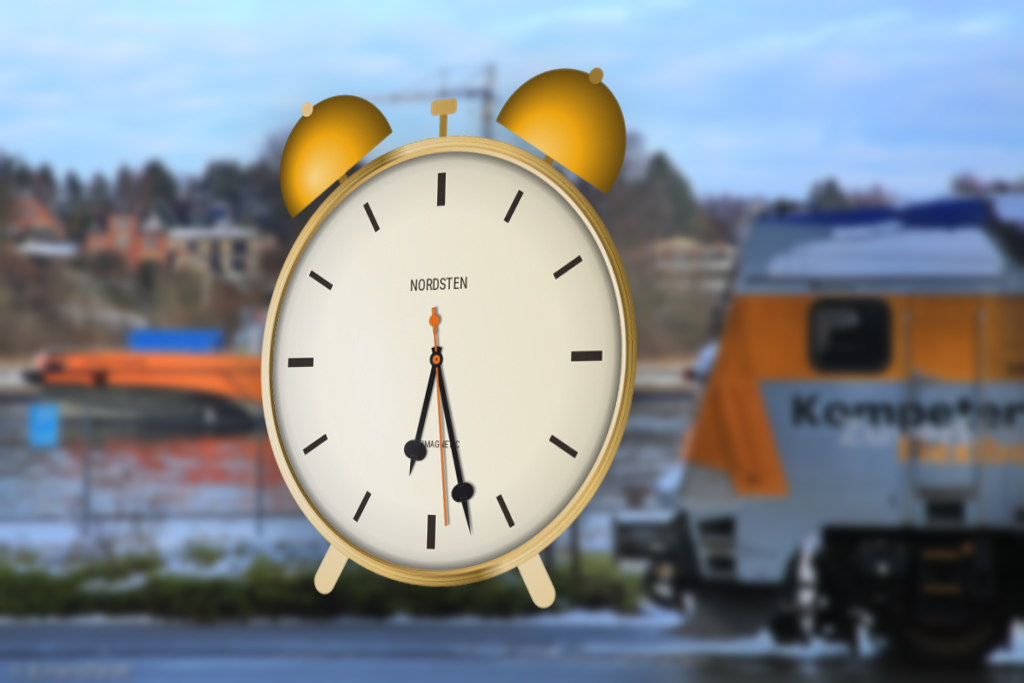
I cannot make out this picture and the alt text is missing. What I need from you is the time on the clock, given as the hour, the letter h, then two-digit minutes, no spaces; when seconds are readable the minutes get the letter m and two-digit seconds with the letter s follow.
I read 6h27m29s
